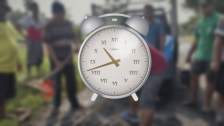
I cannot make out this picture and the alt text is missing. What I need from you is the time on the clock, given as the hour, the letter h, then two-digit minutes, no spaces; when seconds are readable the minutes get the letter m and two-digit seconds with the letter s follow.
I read 10h42
